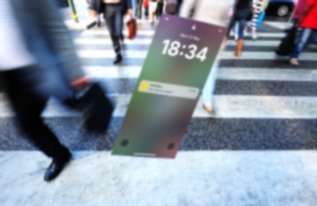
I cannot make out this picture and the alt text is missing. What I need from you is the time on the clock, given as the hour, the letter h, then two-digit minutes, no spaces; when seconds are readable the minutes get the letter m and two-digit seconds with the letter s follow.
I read 18h34
